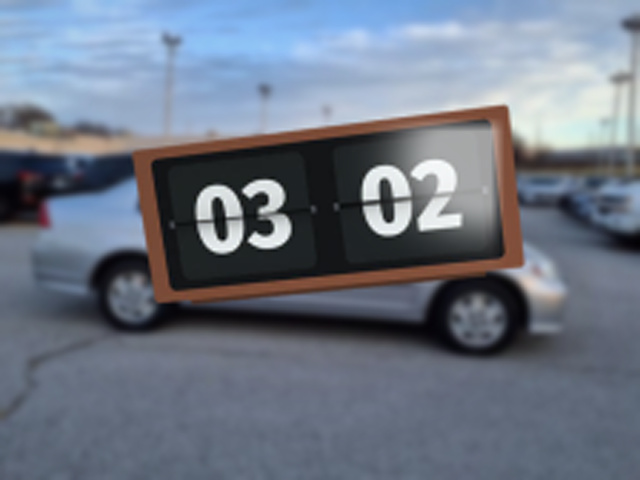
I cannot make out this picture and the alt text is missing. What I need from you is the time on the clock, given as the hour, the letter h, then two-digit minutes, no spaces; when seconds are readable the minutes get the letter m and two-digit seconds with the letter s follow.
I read 3h02
